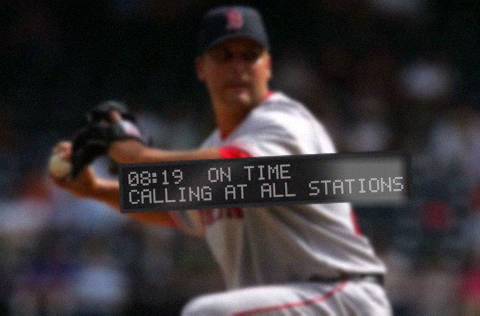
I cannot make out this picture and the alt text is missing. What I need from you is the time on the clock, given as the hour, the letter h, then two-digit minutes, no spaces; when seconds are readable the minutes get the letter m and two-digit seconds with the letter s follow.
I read 8h19
